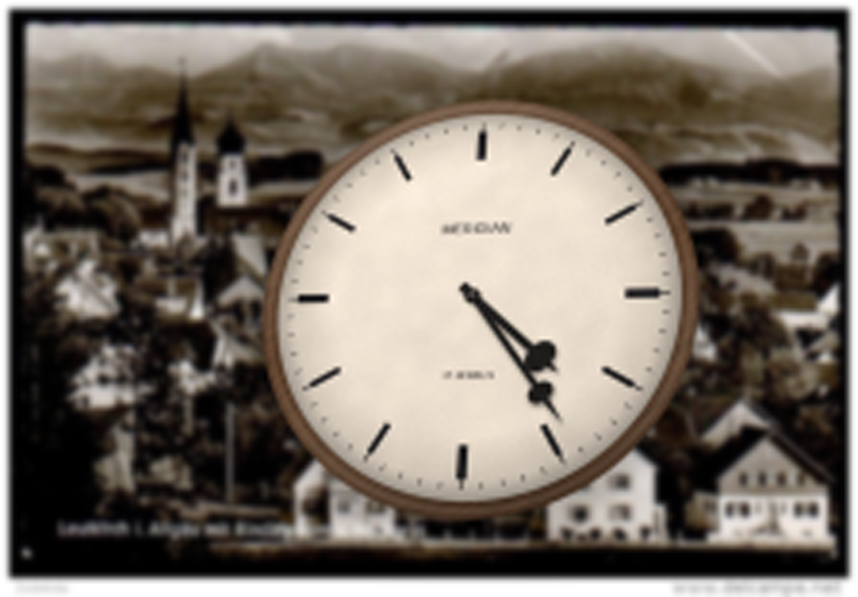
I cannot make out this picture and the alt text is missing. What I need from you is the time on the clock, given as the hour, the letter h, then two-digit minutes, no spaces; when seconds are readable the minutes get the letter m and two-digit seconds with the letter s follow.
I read 4h24
